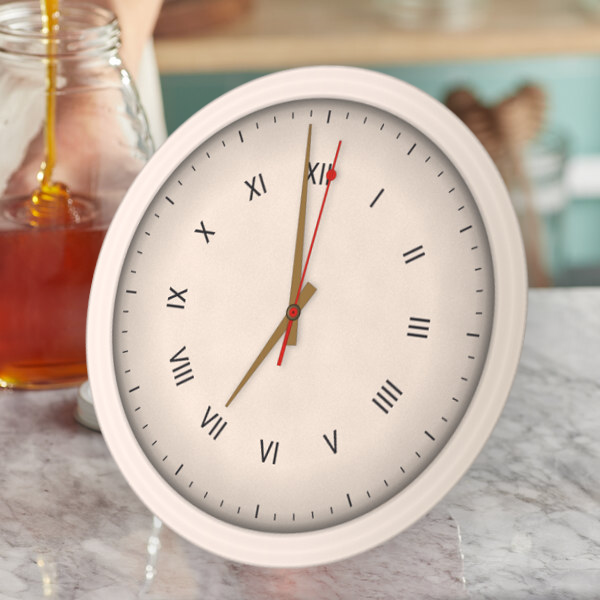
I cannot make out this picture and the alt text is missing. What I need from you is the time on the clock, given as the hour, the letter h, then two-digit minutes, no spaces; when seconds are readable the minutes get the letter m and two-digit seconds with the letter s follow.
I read 6h59m01s
